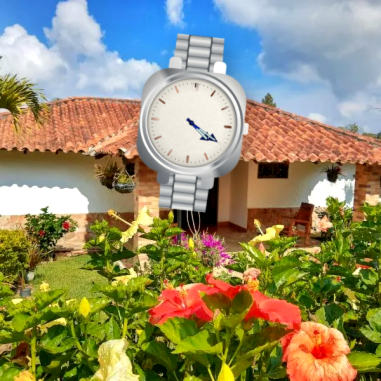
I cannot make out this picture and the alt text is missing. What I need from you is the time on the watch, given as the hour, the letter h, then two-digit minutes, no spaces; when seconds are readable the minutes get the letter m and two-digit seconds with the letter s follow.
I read 4h20
